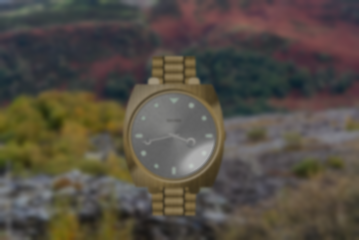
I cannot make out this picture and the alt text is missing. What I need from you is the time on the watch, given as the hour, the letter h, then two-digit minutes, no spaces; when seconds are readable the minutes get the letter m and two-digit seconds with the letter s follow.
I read 3h43
